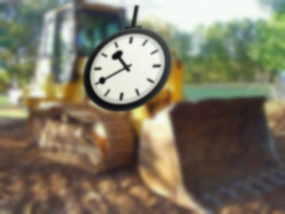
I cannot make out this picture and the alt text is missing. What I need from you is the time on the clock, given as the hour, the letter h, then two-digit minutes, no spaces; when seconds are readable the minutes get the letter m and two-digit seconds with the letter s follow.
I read 10h40
